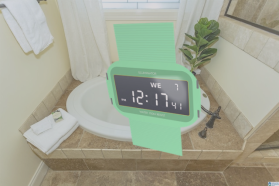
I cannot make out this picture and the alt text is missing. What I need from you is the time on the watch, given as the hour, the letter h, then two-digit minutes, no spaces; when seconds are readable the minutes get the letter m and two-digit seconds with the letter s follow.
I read 12h17m41s
